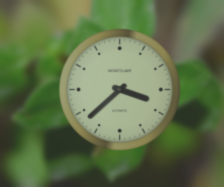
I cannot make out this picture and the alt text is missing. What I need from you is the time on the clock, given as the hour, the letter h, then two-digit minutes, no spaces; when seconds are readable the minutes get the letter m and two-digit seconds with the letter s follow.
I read 3h38
